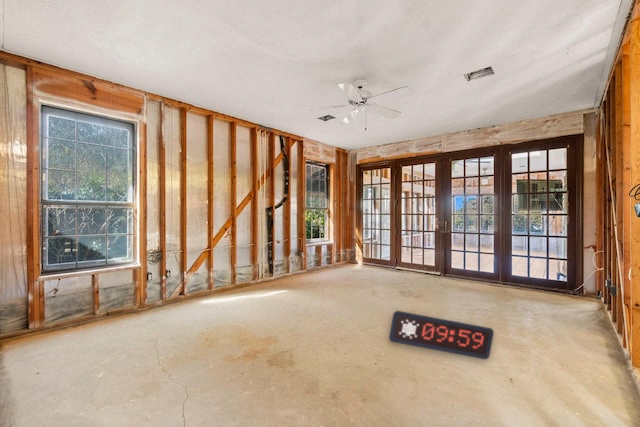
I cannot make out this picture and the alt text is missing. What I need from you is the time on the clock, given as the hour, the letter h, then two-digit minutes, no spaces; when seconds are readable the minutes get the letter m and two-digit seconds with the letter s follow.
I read 9h59
